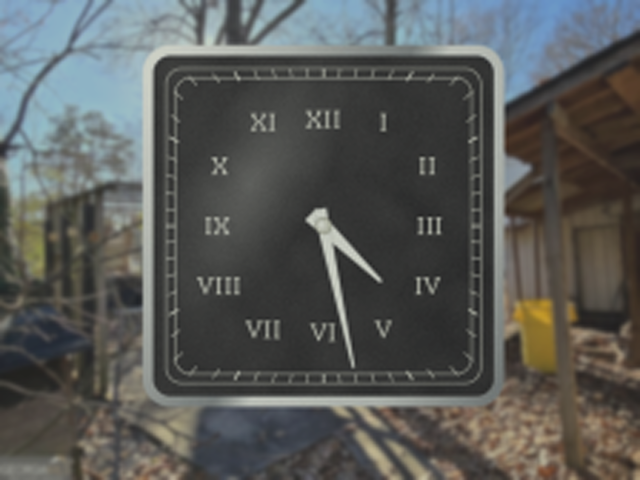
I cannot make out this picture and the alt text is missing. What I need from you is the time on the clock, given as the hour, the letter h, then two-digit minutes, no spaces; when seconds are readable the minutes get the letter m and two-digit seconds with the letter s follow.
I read 4h28
